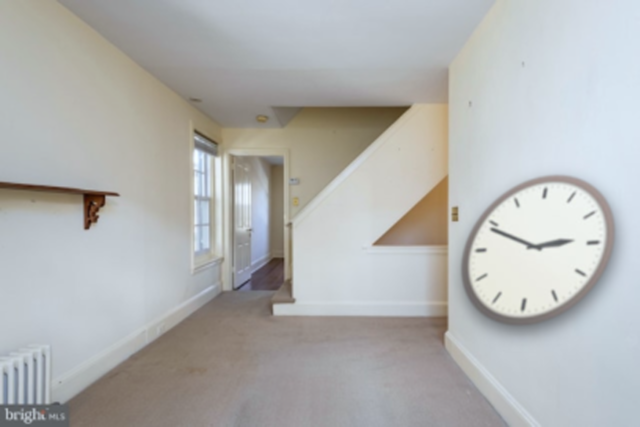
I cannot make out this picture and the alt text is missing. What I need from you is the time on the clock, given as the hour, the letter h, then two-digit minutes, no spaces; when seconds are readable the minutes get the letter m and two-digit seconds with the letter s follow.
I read 2h49
